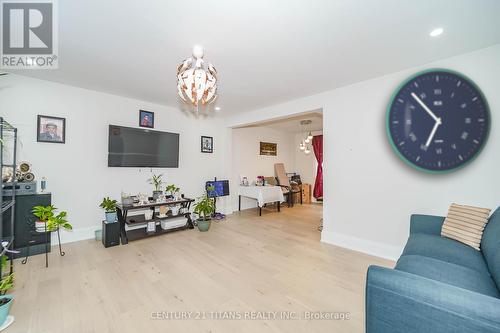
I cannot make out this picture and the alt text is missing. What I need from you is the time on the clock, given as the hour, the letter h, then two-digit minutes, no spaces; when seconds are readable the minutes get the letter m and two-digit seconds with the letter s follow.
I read 6h53
